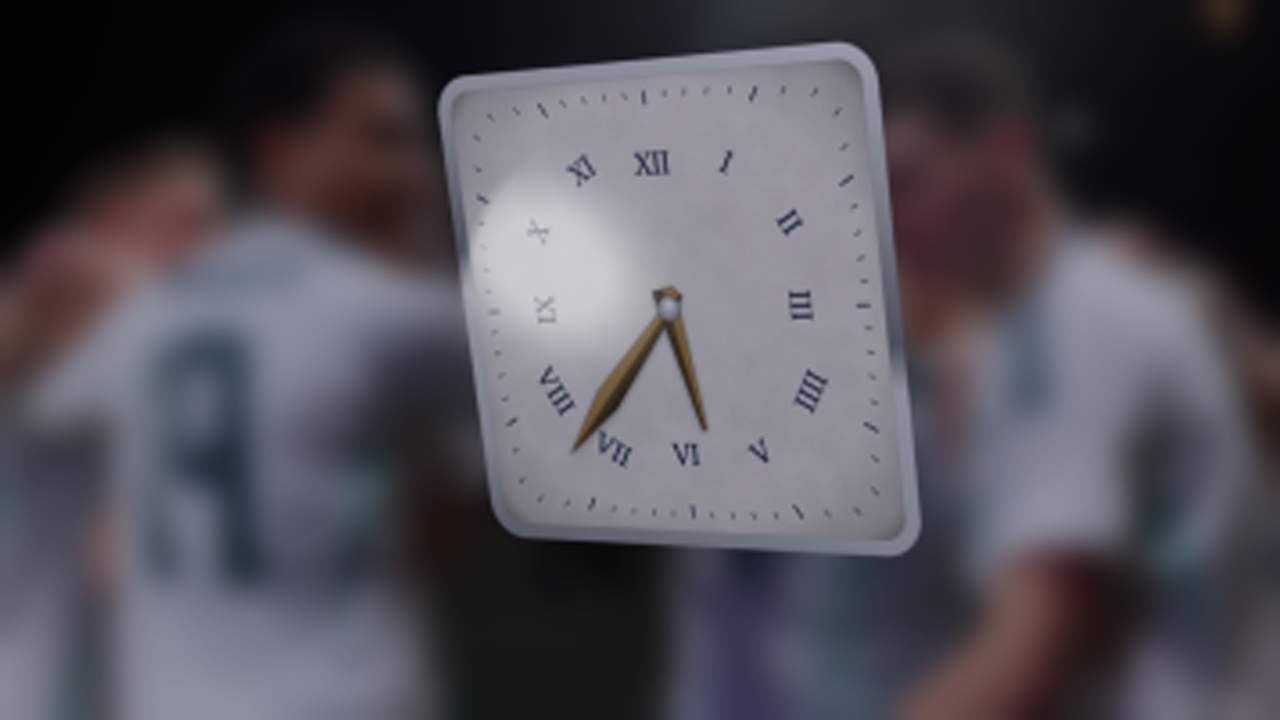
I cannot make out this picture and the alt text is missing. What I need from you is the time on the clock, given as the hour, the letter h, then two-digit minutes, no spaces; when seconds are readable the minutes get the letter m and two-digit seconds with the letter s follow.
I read 5h37
